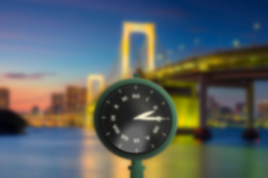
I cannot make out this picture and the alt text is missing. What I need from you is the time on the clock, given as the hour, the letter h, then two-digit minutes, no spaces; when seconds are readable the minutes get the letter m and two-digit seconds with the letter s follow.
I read 2h15
